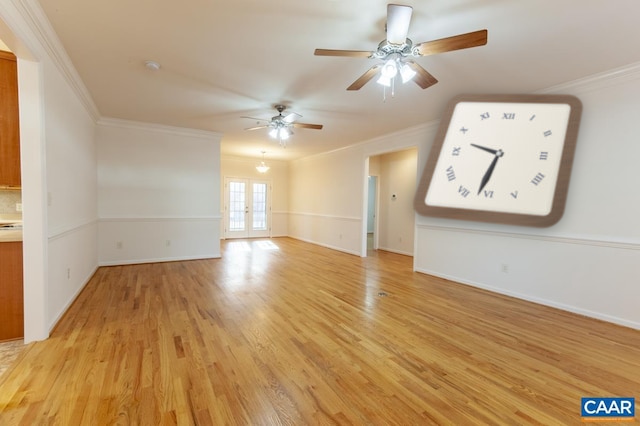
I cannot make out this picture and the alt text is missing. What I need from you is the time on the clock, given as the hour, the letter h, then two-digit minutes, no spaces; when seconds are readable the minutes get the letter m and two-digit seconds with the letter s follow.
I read 9h32
